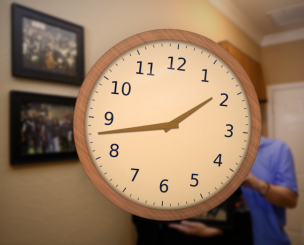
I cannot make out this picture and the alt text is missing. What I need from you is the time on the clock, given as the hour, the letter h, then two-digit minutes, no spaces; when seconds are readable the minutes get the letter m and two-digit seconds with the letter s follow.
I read 1h43
